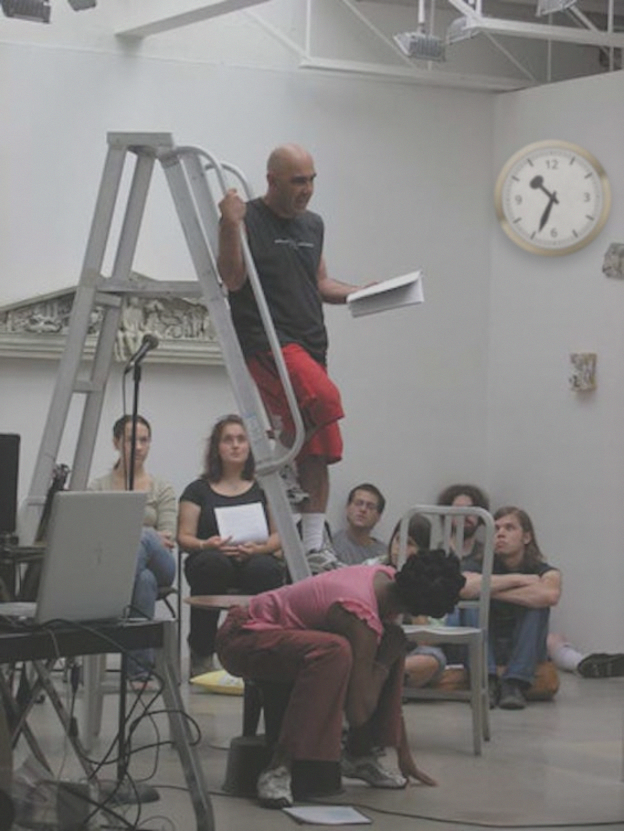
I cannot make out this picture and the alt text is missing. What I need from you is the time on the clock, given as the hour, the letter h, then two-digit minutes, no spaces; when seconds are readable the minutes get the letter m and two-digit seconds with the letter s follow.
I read 10h34
